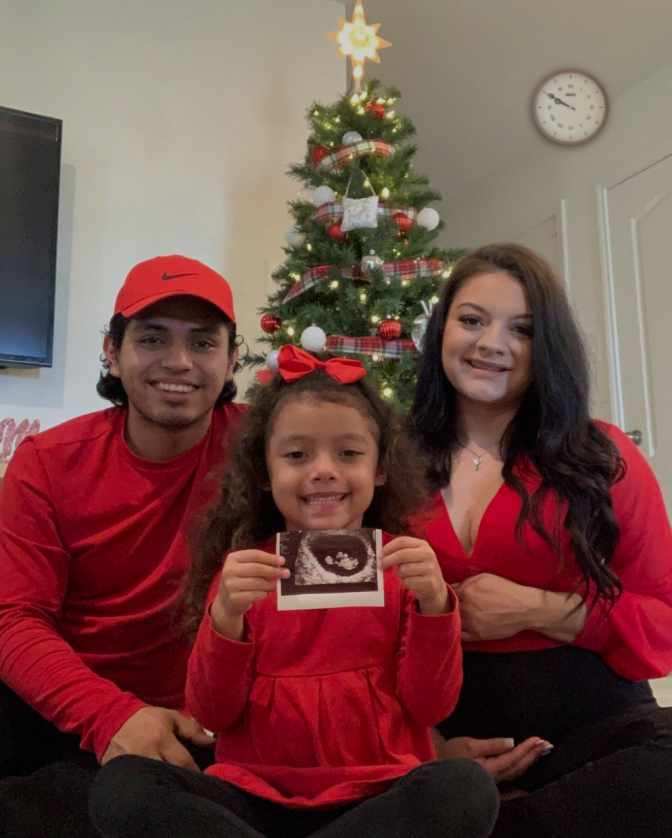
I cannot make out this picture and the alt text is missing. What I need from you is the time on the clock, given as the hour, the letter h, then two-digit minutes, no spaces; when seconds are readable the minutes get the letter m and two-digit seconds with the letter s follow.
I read 9h50
